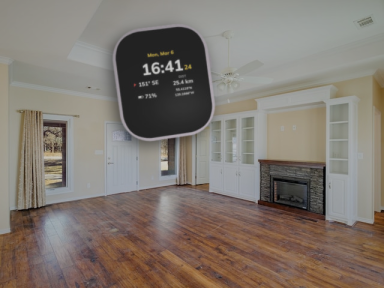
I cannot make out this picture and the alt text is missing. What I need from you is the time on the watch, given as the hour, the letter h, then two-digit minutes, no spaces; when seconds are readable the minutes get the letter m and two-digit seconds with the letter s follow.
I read 16h41
